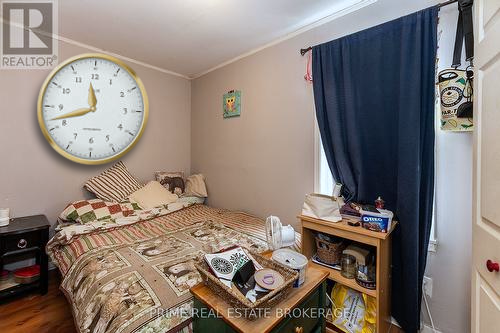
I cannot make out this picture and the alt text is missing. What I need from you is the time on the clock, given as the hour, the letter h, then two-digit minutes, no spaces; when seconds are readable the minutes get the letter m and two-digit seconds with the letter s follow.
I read 11h42
